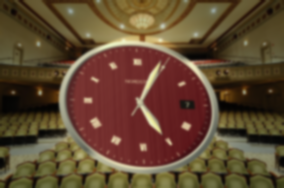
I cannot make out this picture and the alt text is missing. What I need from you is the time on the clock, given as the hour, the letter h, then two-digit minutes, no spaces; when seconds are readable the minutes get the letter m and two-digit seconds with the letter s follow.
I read 5h04m05s
